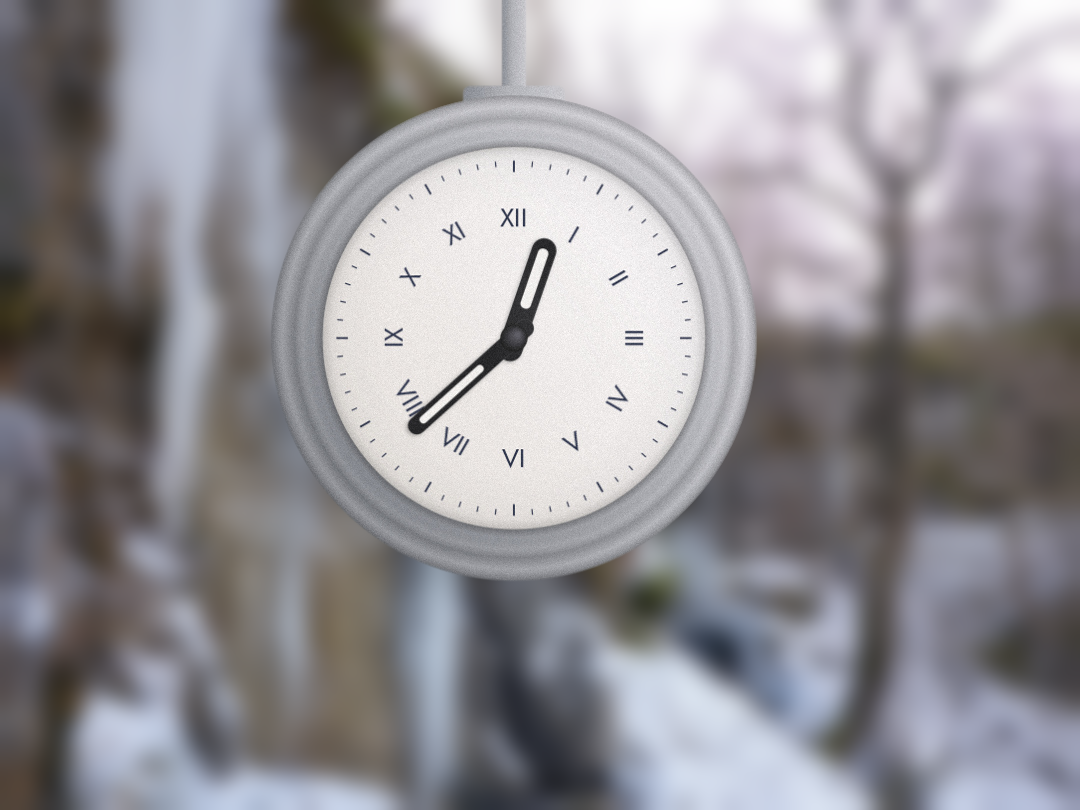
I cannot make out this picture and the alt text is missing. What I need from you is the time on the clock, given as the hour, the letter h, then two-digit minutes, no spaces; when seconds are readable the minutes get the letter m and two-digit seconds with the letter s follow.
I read 12h38
